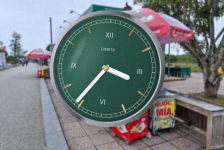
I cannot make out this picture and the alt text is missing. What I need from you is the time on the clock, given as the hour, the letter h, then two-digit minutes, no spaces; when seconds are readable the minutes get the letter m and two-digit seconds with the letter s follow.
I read 3h36
